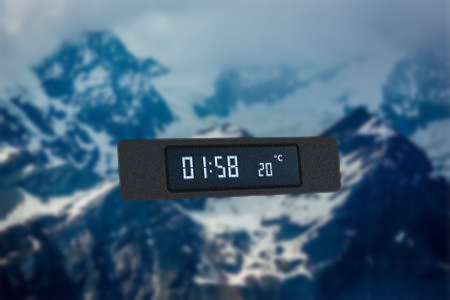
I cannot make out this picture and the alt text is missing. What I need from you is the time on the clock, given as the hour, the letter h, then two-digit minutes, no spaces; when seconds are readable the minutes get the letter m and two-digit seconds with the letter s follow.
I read 1h58
